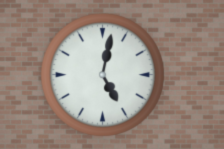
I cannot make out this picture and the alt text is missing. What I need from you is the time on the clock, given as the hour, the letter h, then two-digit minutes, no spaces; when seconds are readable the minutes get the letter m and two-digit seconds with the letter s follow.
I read 5h02
